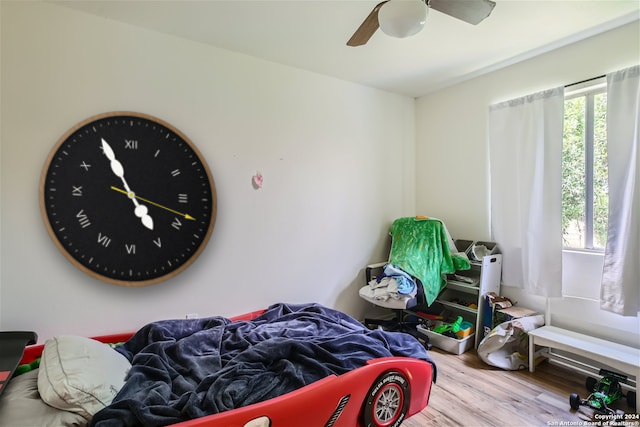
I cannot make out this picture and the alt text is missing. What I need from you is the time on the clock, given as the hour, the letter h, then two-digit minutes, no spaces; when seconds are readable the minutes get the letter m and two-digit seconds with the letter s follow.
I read 4h55m18s
